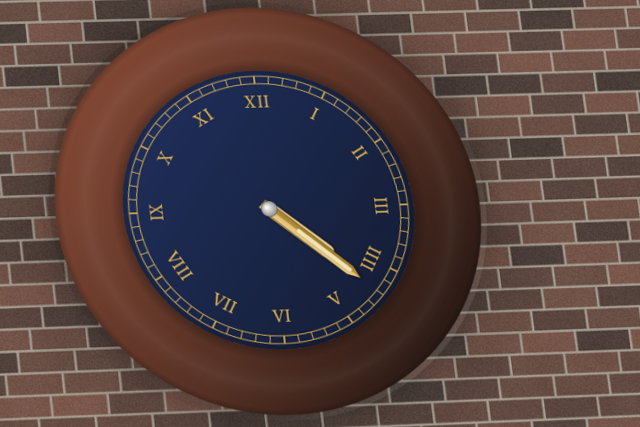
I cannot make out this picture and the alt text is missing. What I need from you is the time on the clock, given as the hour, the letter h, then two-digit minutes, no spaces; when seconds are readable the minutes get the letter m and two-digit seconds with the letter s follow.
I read 4h22
